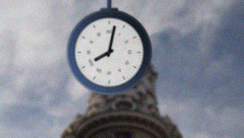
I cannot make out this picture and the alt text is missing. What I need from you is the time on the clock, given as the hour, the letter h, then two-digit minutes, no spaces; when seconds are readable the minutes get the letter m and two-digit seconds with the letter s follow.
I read 8h02
